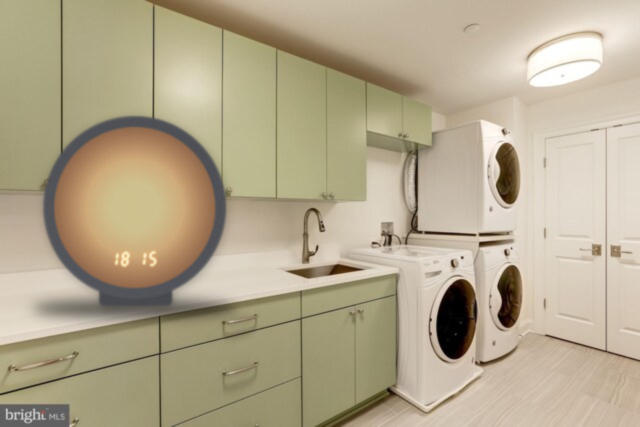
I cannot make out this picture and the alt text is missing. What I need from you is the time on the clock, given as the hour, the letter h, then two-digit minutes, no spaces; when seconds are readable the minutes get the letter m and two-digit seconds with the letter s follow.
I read 18h15
